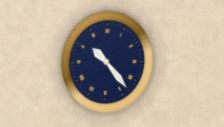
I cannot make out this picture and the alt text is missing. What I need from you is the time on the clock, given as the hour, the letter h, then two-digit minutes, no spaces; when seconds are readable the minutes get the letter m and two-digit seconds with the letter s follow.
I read 10h23
